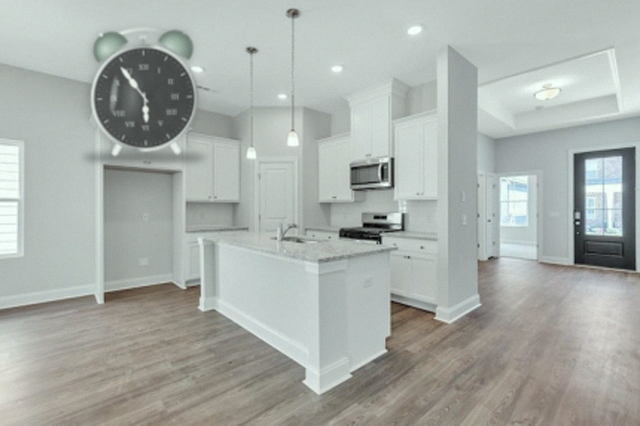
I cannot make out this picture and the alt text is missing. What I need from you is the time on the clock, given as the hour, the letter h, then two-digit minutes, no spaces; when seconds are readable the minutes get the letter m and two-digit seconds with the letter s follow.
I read 5h54
